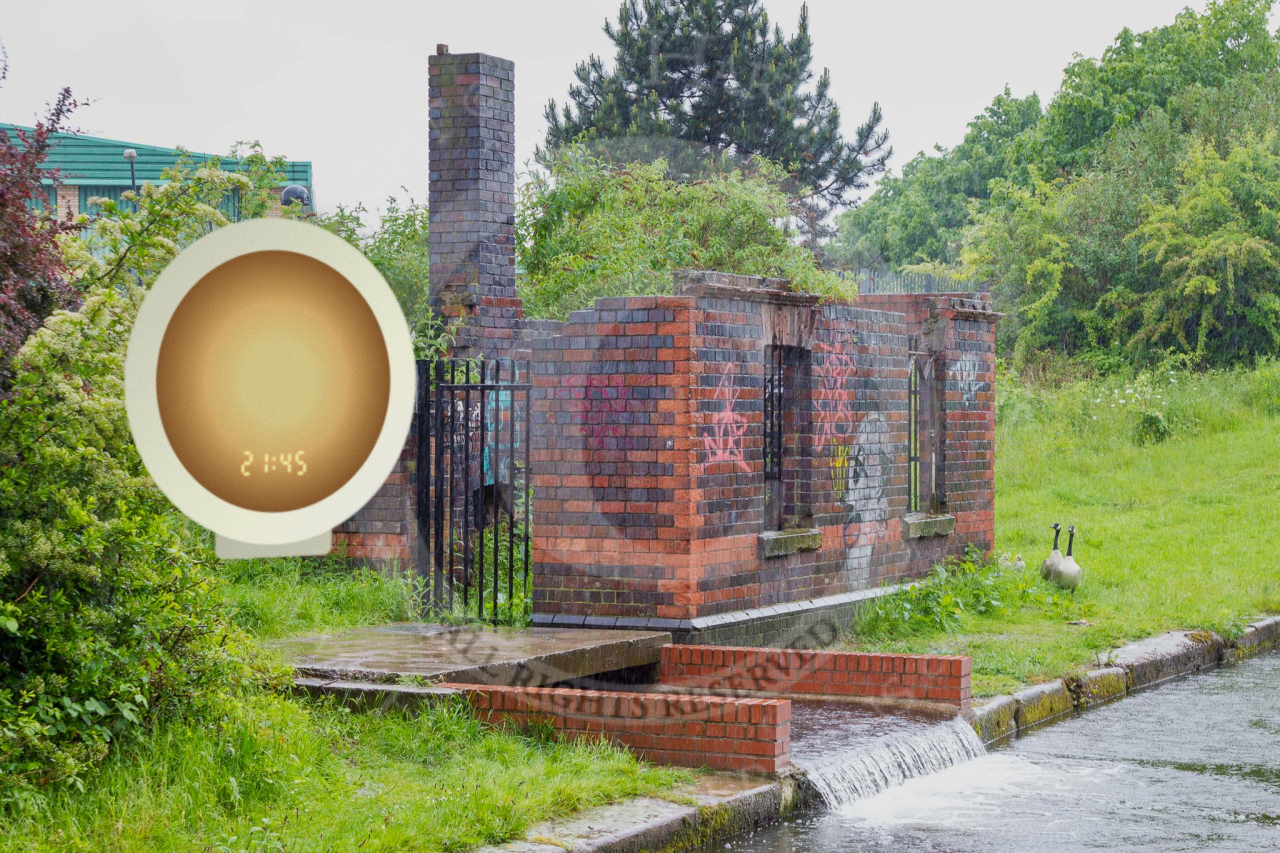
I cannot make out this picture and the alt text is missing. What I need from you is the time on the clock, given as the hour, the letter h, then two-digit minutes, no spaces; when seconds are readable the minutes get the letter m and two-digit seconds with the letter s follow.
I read 21h45
